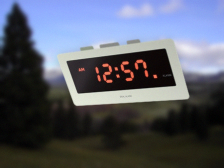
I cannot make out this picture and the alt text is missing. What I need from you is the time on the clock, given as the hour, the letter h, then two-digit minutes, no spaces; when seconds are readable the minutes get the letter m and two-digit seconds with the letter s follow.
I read 12h57
